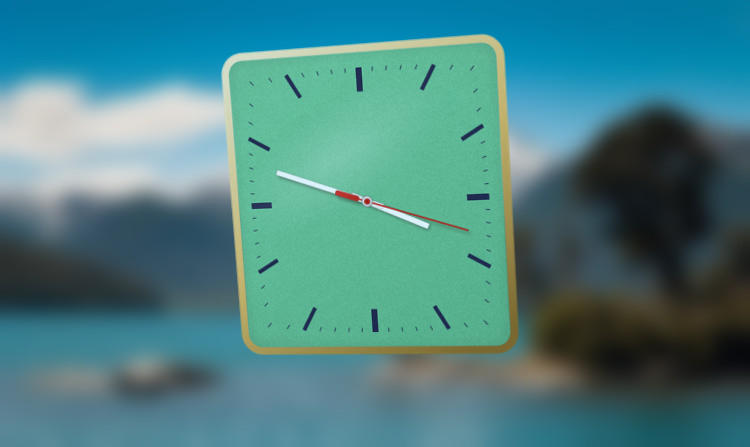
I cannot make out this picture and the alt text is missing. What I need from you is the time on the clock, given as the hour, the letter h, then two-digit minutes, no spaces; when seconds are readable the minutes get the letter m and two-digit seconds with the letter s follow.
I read 3h48m18s
